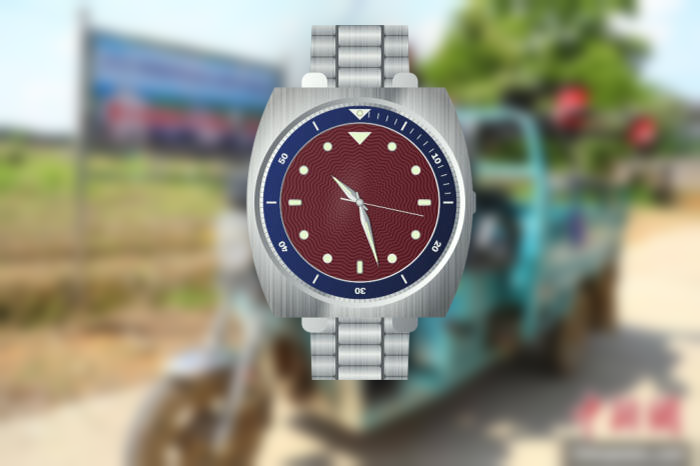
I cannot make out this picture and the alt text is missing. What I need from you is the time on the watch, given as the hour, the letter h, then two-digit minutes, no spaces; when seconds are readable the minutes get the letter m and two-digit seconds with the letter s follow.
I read 10h27m17s
